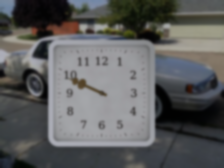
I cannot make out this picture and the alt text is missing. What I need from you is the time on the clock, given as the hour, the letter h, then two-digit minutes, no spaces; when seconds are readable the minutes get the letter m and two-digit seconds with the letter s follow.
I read 9h49
